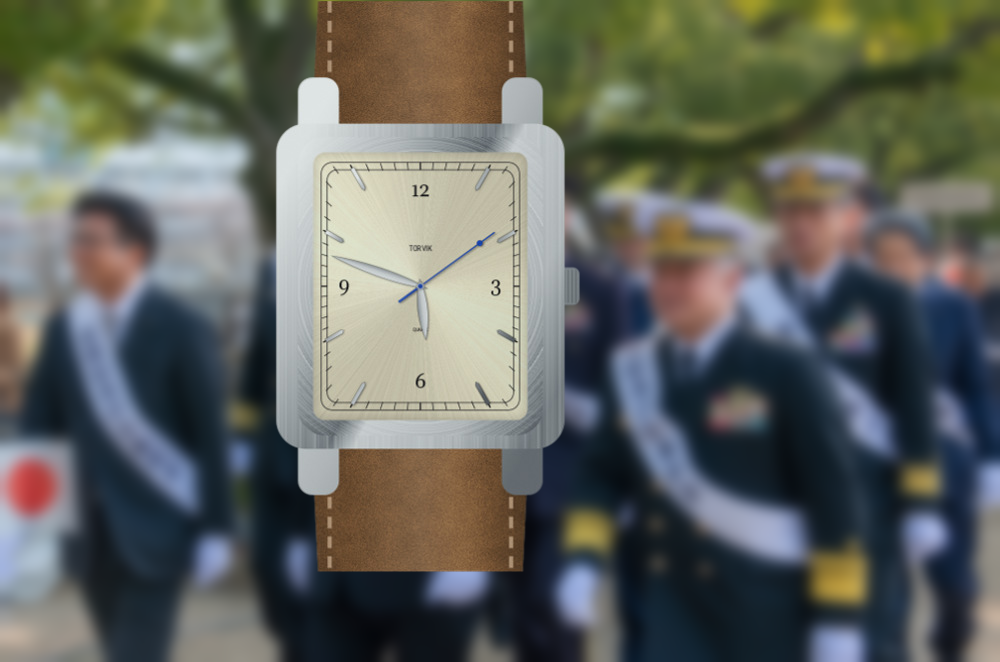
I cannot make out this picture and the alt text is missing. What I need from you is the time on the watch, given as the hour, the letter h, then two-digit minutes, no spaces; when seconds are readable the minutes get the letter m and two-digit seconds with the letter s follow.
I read 5h48m09s
